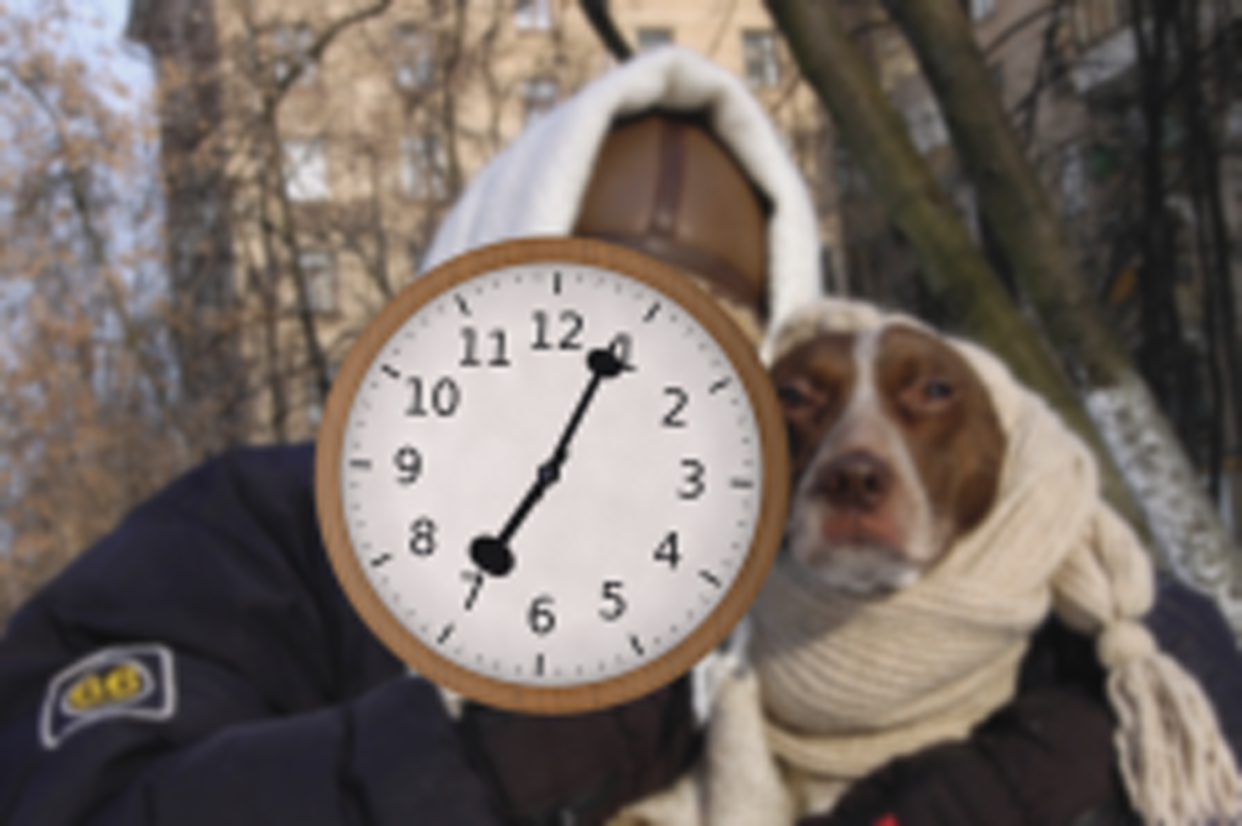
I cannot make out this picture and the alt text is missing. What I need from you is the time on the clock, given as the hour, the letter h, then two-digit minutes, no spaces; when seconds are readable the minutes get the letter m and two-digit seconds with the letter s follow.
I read 7h04
